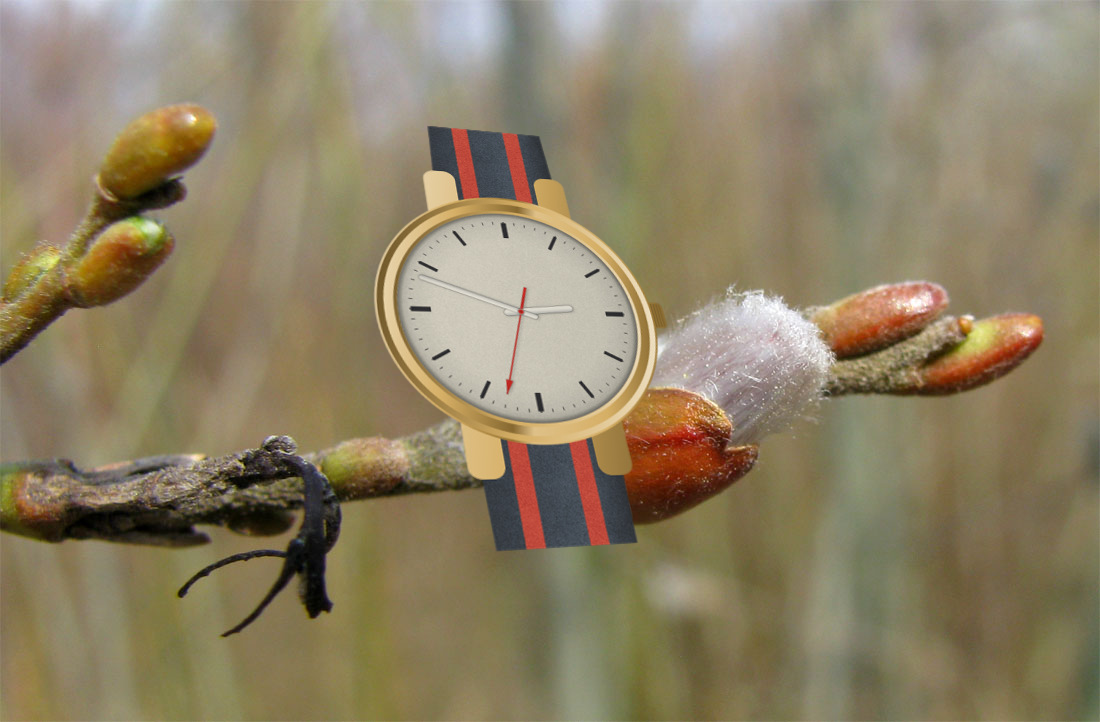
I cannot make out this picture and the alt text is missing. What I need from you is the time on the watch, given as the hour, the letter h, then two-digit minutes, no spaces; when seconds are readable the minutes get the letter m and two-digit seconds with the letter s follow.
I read 2h48m33s
